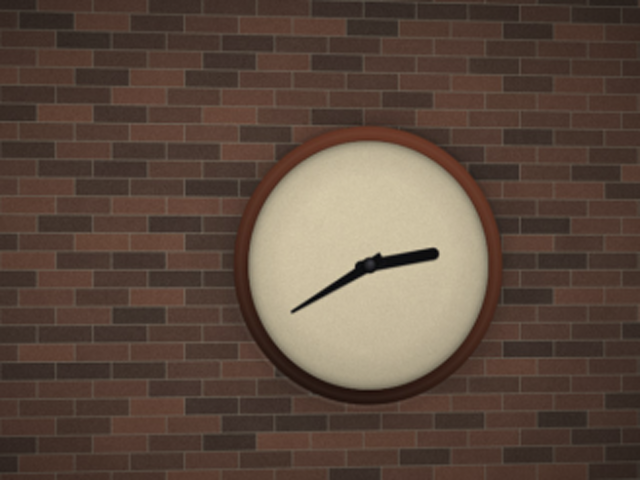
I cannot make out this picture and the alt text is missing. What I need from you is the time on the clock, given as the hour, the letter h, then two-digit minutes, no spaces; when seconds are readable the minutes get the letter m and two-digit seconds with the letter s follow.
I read 2h40
